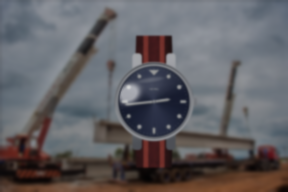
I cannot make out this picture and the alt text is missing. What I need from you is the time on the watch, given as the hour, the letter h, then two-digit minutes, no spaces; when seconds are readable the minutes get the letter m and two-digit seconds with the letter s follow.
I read 2h44
